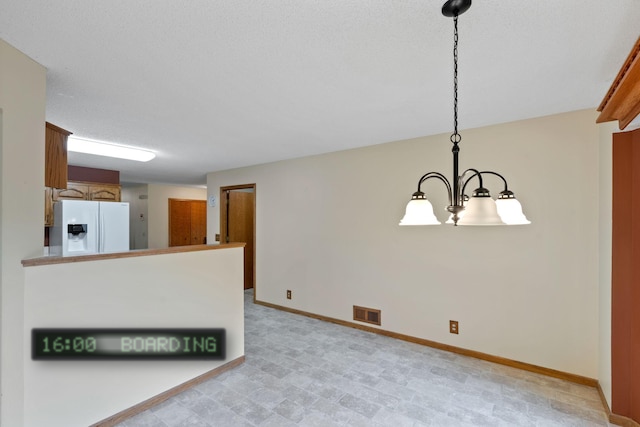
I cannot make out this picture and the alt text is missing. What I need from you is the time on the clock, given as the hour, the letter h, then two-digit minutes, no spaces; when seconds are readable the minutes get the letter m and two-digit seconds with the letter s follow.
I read 16h00
